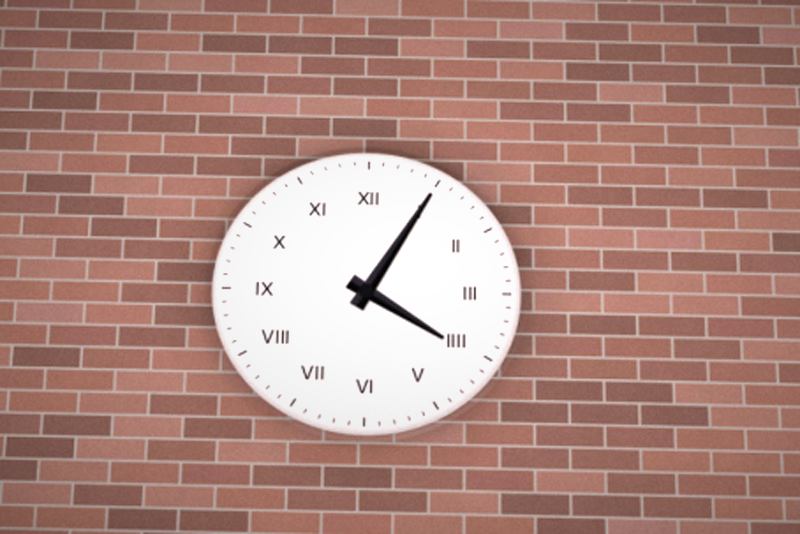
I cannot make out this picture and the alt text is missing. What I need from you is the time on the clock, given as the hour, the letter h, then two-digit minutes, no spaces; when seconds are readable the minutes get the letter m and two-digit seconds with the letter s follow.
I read 4h05
